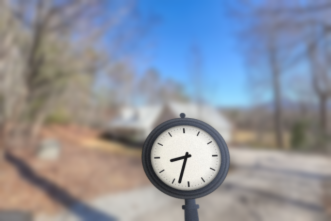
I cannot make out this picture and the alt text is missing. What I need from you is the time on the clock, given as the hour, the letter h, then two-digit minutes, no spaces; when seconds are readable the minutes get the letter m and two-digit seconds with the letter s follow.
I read 8h33
